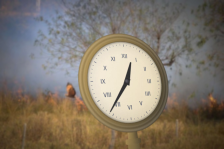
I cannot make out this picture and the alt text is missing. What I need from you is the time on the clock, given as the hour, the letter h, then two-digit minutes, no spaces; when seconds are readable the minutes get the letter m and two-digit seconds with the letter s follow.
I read 12h36
